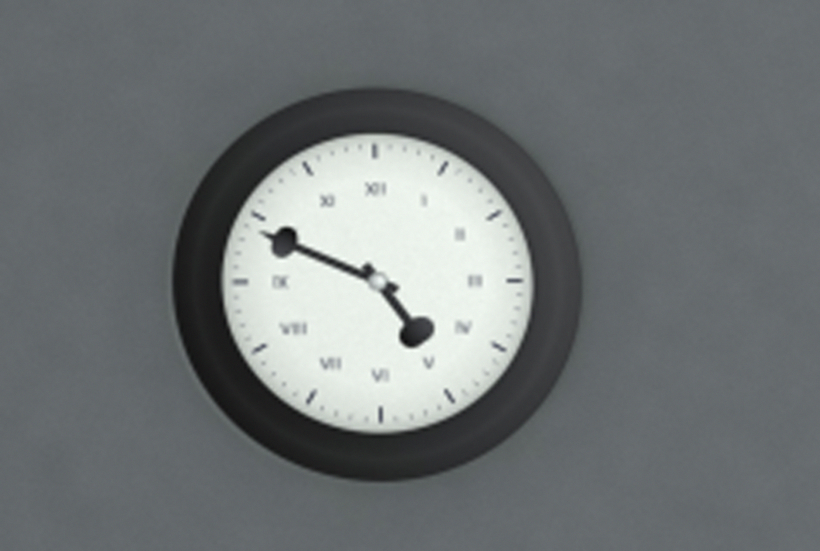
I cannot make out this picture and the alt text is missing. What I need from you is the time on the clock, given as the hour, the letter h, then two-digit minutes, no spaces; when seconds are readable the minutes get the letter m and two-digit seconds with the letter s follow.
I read 4h49
